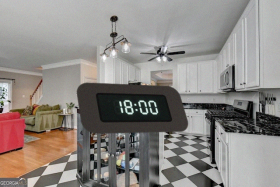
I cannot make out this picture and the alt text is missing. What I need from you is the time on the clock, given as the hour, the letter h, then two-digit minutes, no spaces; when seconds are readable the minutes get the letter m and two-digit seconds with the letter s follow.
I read 18h00
